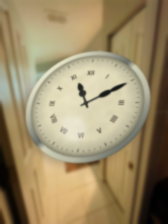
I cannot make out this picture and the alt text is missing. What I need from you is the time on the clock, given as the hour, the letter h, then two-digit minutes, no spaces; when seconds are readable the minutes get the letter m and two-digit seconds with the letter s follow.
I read 11h10
